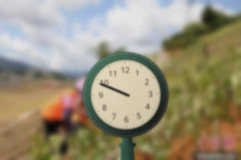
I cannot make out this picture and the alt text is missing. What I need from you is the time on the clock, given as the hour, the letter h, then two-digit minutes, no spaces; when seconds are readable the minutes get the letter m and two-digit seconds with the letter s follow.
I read 9h49
